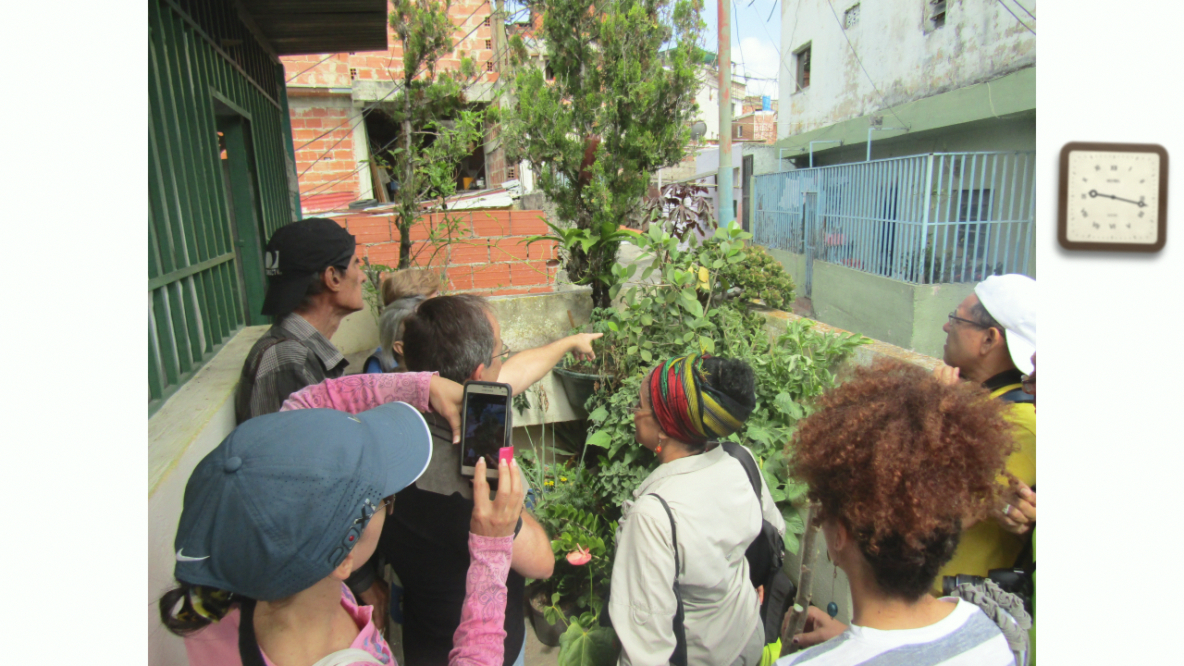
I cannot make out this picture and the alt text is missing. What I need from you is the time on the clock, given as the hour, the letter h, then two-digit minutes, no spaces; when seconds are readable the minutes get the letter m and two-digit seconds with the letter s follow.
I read 9h17
